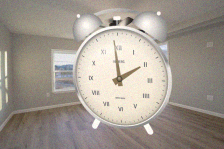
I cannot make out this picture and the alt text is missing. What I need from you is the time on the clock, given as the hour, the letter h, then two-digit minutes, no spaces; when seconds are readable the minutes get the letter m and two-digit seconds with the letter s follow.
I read 1h59
